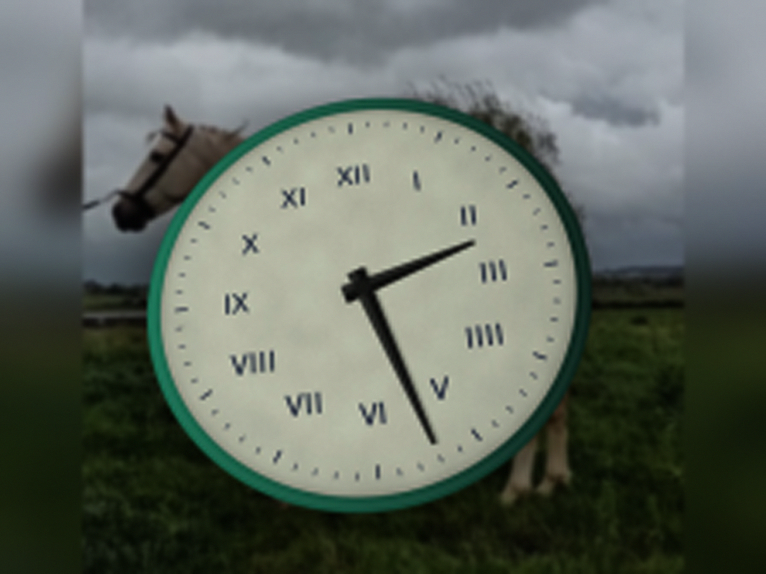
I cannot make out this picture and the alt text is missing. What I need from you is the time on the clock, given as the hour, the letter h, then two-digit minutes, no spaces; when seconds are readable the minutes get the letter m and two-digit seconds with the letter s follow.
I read 2h27
